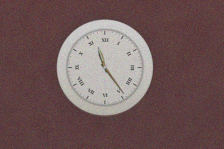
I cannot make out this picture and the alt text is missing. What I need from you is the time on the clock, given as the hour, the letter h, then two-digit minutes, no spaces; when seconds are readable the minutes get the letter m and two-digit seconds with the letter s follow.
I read 11h24
